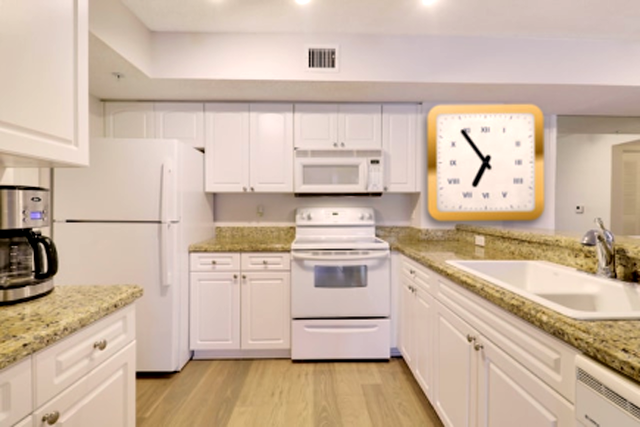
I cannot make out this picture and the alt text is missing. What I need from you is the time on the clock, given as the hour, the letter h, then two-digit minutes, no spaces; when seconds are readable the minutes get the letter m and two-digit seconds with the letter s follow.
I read 6h54
